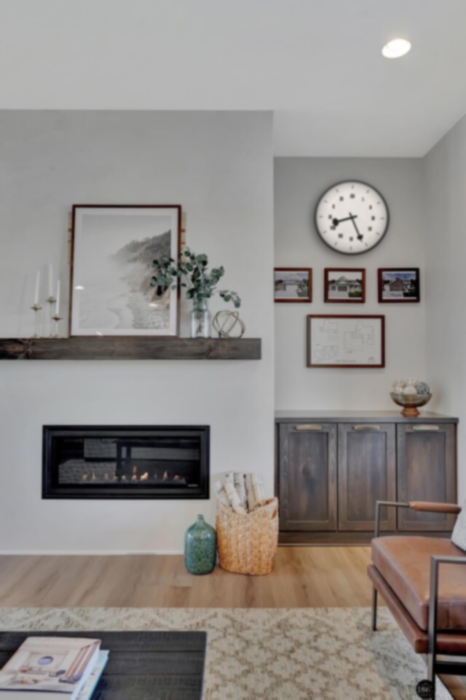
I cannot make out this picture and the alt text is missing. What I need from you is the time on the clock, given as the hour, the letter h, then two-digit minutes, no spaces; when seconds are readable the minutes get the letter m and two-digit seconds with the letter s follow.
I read 8h26
